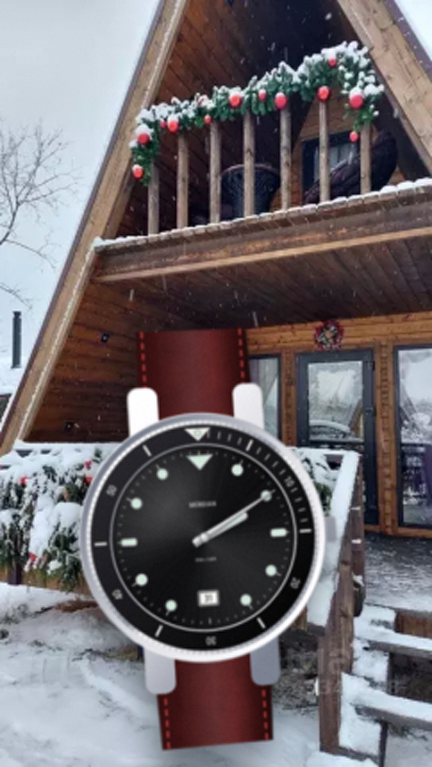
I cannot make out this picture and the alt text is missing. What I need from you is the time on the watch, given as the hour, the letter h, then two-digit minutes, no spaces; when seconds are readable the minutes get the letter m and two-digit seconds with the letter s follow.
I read 2h10
